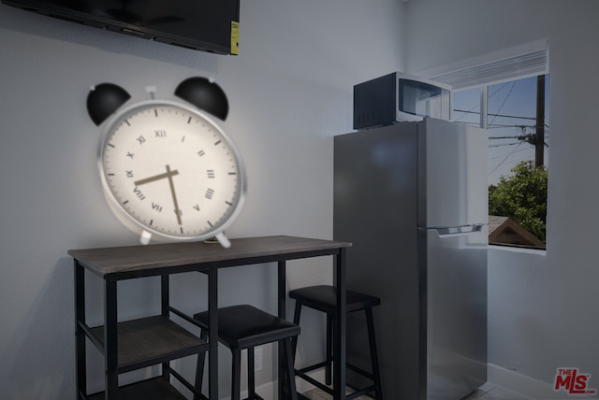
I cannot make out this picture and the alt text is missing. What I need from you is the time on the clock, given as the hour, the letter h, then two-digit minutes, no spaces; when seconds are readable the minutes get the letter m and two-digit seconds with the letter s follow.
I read 8h30
